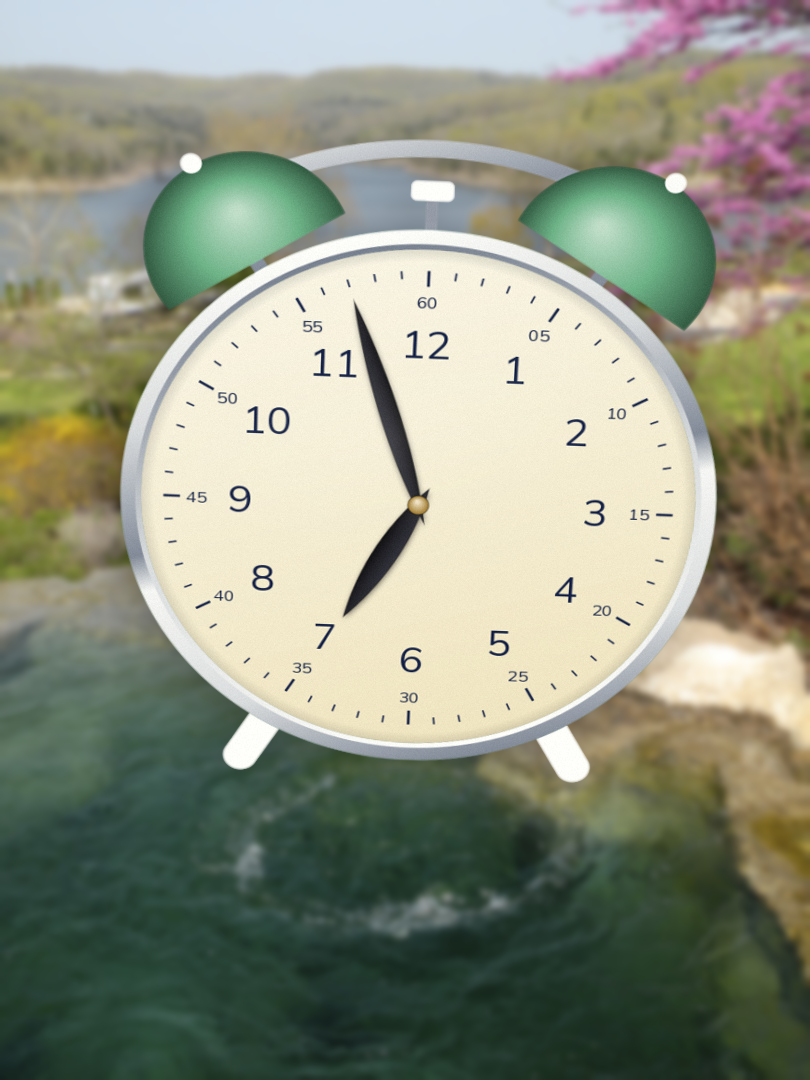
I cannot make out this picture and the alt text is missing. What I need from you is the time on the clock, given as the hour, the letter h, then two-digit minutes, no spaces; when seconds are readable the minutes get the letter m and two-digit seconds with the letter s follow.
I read 6h57
